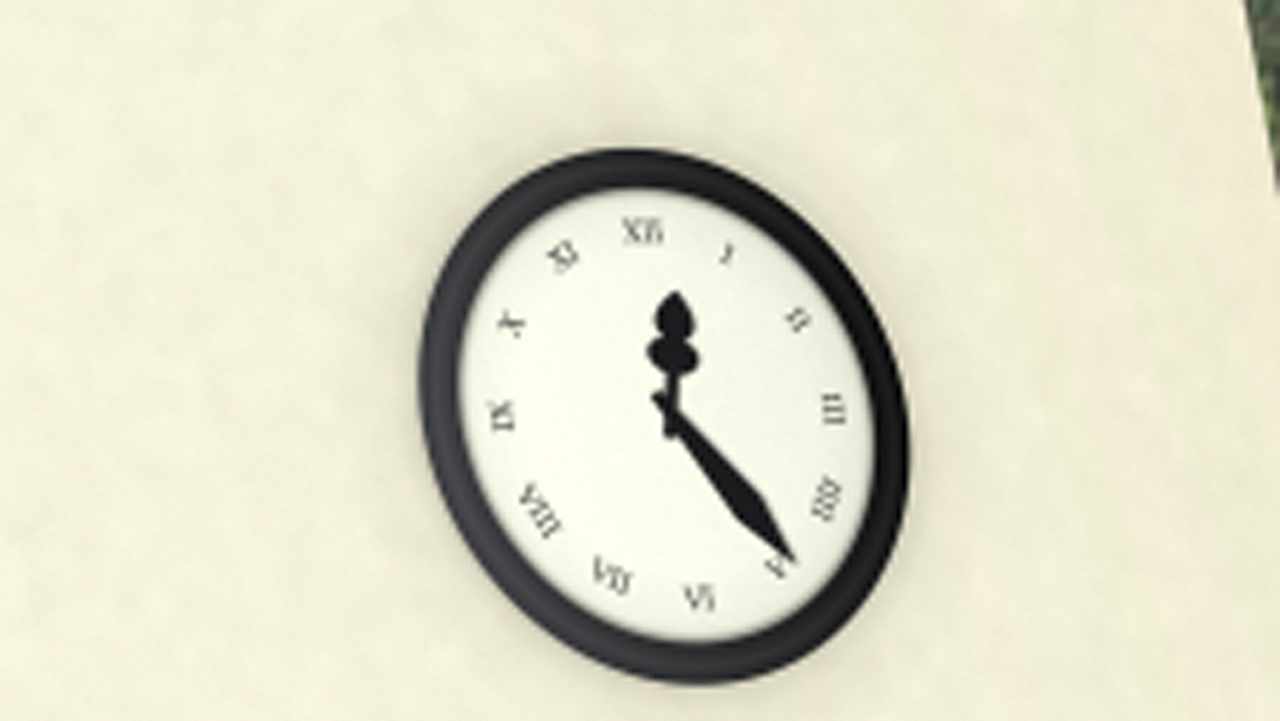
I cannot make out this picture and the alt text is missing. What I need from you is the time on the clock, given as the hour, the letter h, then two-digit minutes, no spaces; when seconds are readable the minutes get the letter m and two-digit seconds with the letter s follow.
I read 12h24
